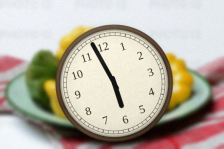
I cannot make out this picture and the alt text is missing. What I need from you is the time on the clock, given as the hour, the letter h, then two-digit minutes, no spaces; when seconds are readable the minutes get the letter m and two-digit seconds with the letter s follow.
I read 5h58
